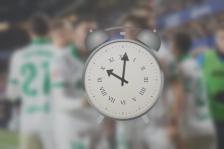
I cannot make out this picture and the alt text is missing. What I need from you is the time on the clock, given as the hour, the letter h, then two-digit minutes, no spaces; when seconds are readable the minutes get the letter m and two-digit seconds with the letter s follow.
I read 10h01
